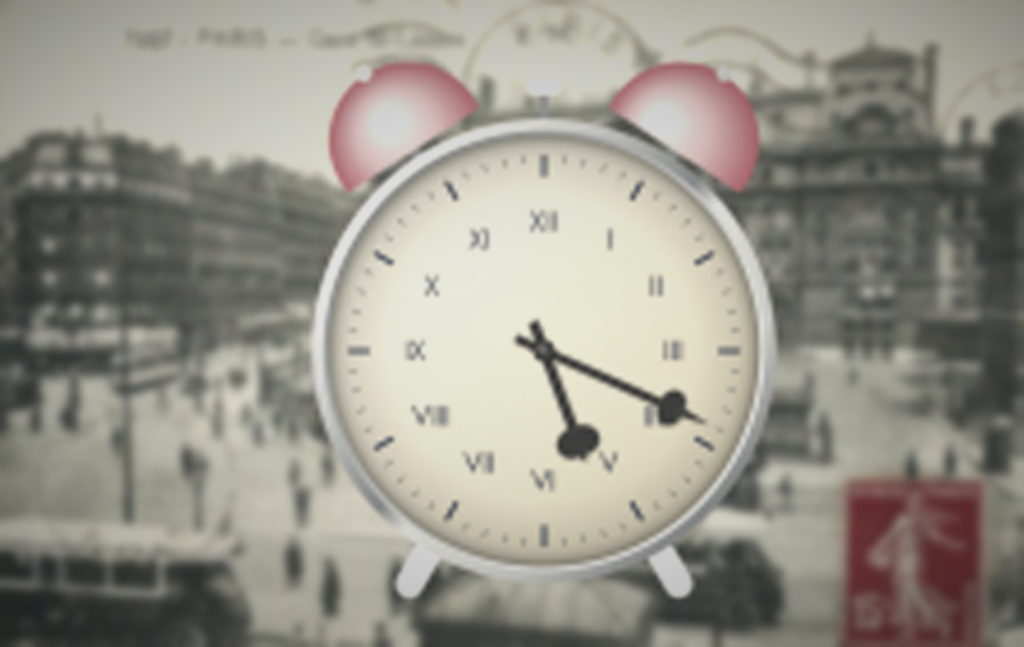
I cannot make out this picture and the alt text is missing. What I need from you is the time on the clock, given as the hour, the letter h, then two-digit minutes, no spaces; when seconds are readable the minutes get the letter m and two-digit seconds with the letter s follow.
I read 5h19
